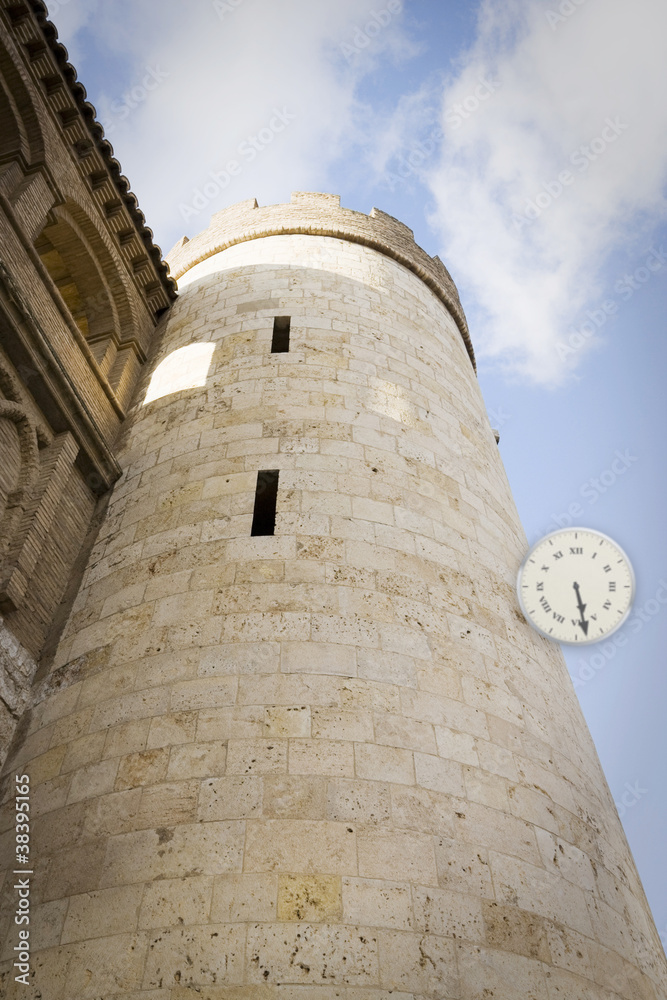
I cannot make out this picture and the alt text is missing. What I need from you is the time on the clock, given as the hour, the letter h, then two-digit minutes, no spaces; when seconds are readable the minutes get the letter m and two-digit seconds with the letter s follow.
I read 5h28
